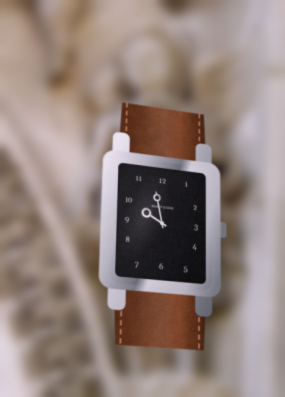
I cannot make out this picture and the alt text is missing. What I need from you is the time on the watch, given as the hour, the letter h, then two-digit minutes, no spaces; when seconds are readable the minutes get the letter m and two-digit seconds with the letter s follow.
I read 9h58
